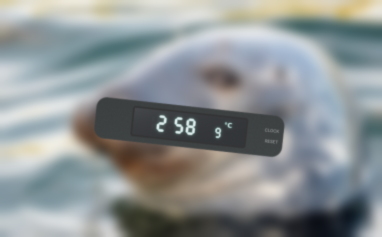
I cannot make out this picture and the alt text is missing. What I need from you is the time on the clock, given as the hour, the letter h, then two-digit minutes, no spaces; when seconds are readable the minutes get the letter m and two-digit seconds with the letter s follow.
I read 2h58
